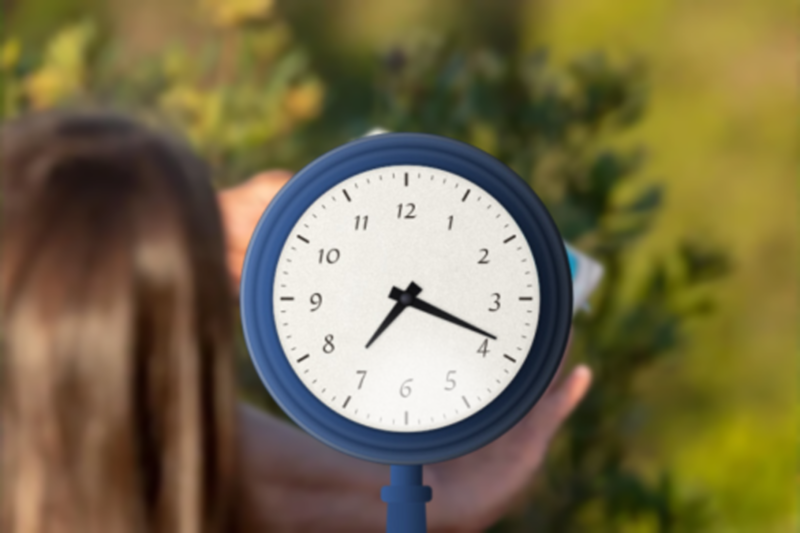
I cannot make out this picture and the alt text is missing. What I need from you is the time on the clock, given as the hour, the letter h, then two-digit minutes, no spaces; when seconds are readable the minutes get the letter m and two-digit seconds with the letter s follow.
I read 7h19
